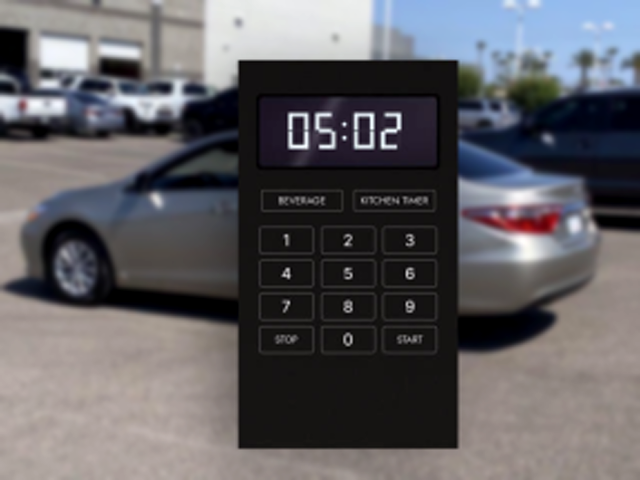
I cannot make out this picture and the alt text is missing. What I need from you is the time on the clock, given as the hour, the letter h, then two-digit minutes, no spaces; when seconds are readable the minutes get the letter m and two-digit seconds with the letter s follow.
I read 5h02
